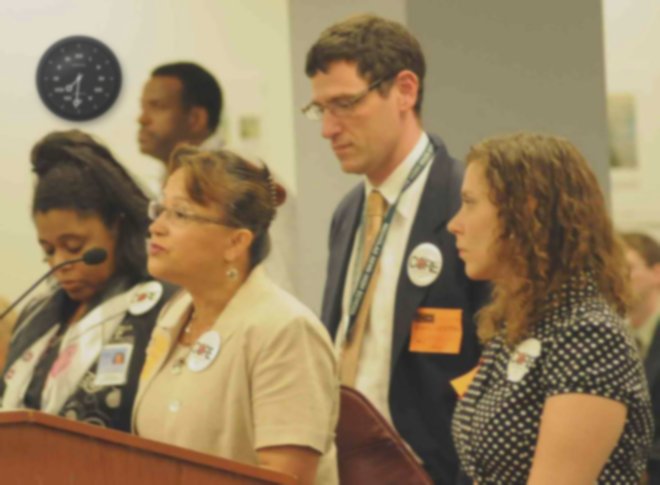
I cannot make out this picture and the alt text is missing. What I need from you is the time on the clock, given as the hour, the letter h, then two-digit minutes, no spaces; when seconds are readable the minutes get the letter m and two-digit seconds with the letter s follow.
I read 7h31
